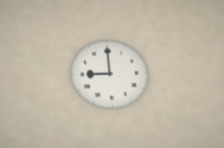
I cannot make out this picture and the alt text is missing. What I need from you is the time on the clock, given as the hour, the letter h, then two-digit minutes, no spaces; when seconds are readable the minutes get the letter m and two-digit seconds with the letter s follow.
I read 9h00
